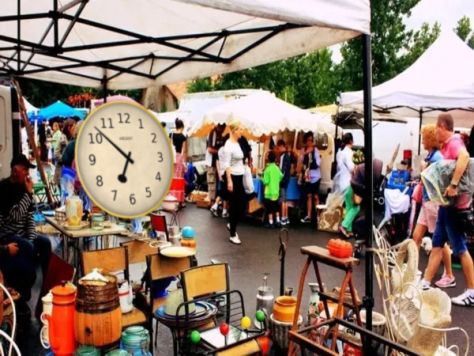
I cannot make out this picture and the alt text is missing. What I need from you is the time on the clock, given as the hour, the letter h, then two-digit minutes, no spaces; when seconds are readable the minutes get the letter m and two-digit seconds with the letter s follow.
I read 6h52
